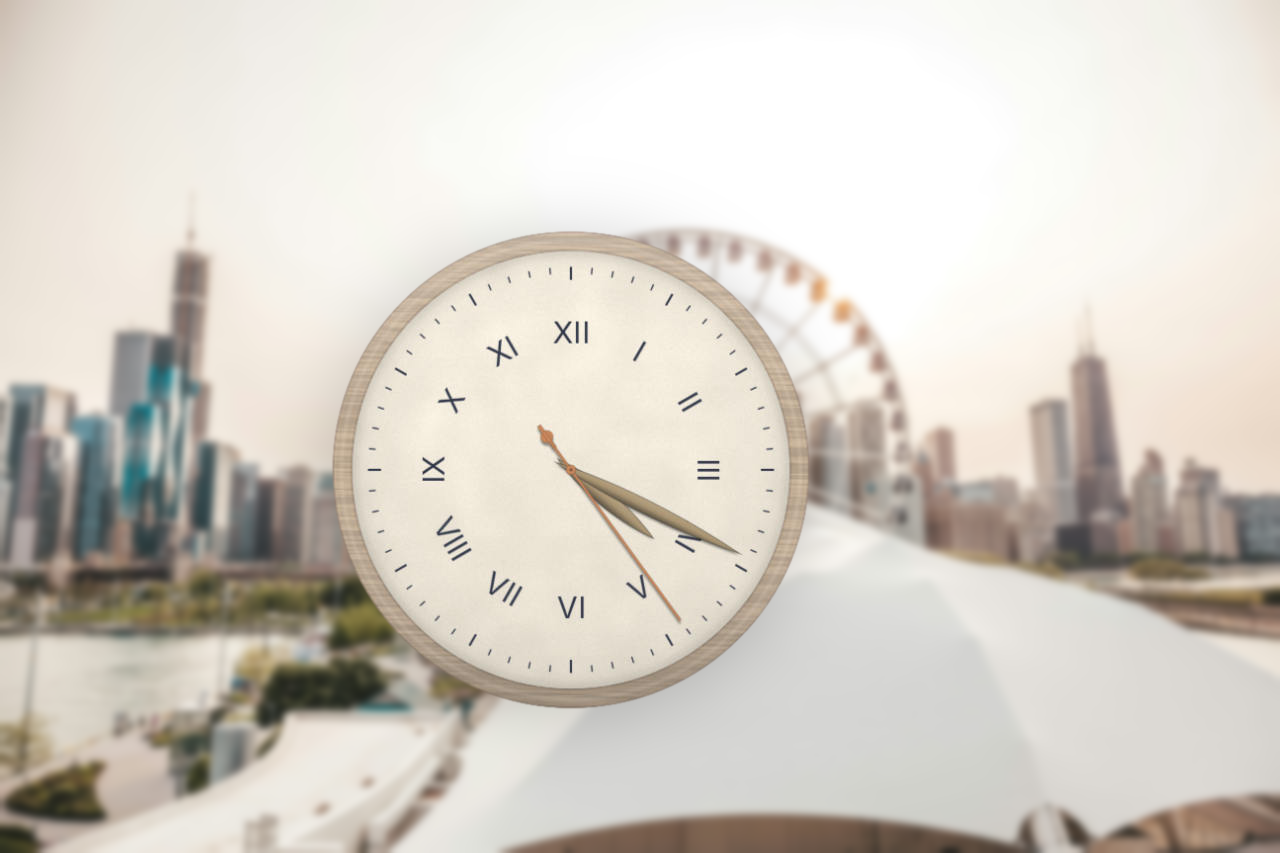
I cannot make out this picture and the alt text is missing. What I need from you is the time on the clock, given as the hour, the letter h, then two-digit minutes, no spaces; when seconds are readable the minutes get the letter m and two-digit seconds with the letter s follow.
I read 4h19m24s
